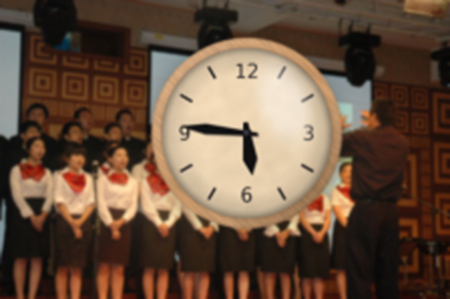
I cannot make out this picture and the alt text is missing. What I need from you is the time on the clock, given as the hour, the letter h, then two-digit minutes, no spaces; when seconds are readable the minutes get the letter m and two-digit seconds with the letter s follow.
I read 5h46
